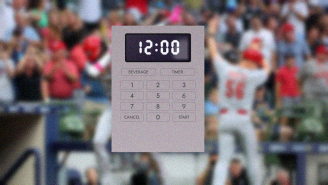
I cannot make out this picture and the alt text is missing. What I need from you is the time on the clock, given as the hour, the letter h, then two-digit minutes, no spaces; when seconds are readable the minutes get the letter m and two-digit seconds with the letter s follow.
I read 12h00
